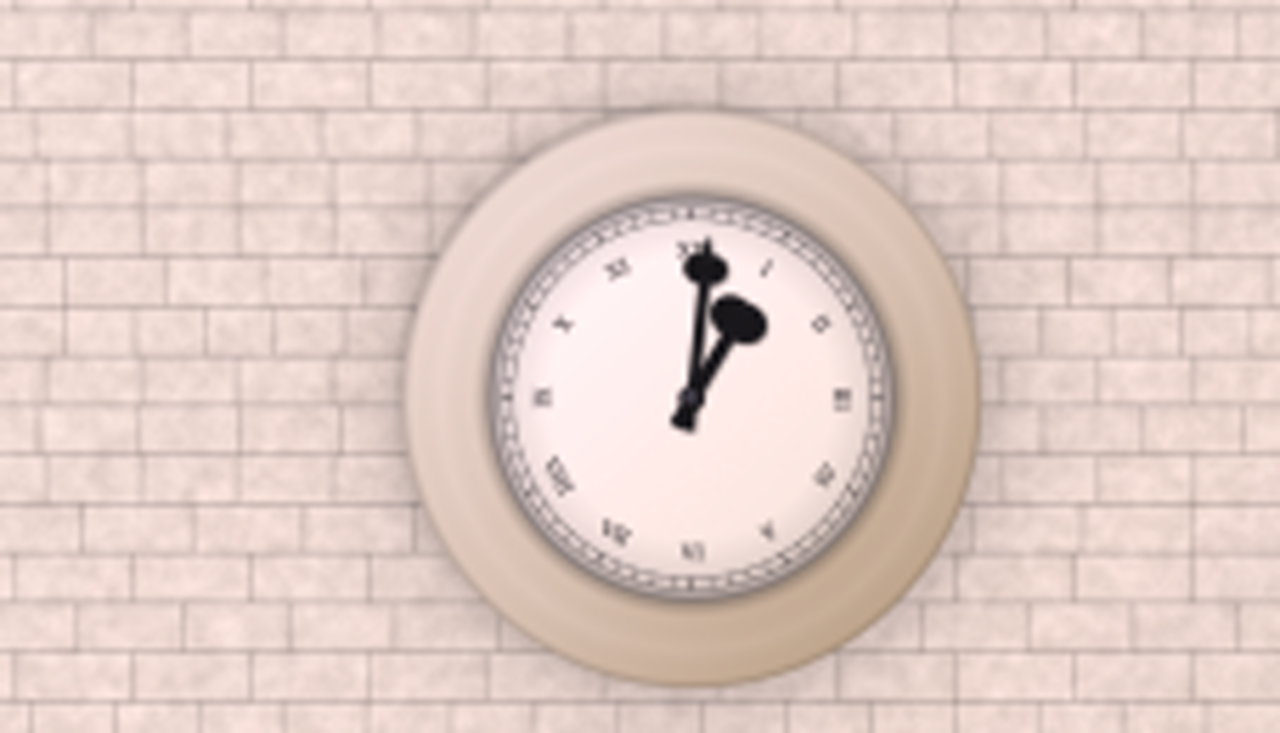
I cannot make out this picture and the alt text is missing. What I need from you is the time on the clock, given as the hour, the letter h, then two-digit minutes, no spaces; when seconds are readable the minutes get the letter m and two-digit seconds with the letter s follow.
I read 1h01
